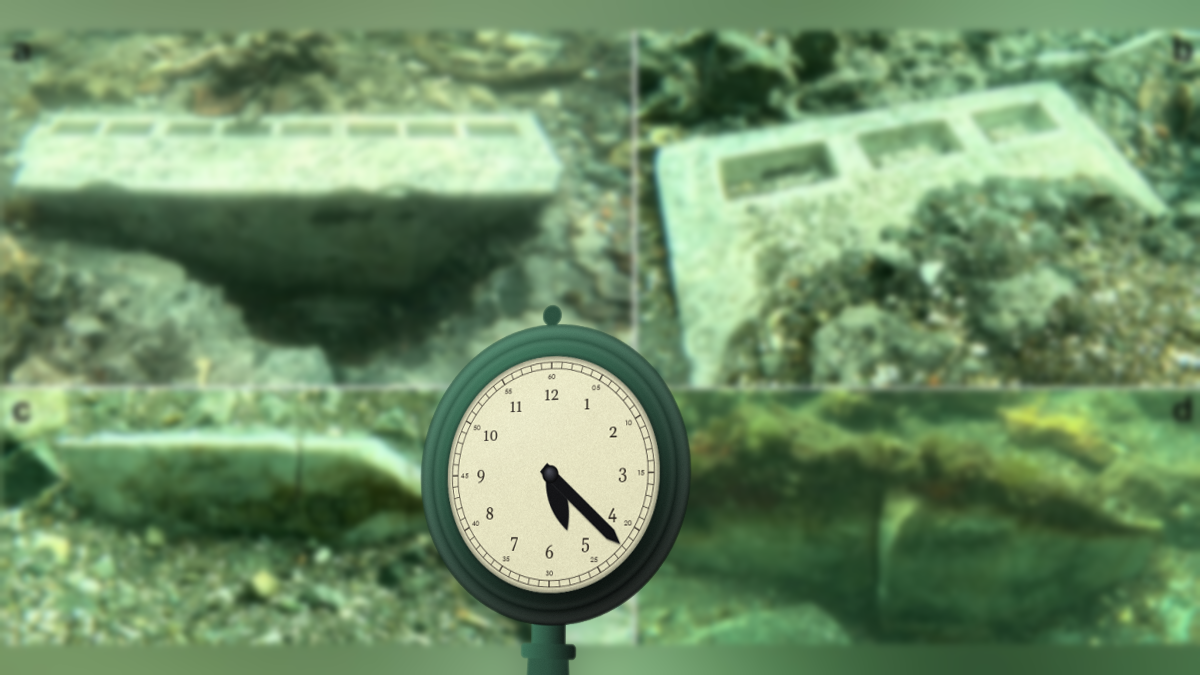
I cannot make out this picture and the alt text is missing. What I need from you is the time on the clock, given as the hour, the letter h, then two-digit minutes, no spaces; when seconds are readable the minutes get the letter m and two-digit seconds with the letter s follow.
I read 5h22
